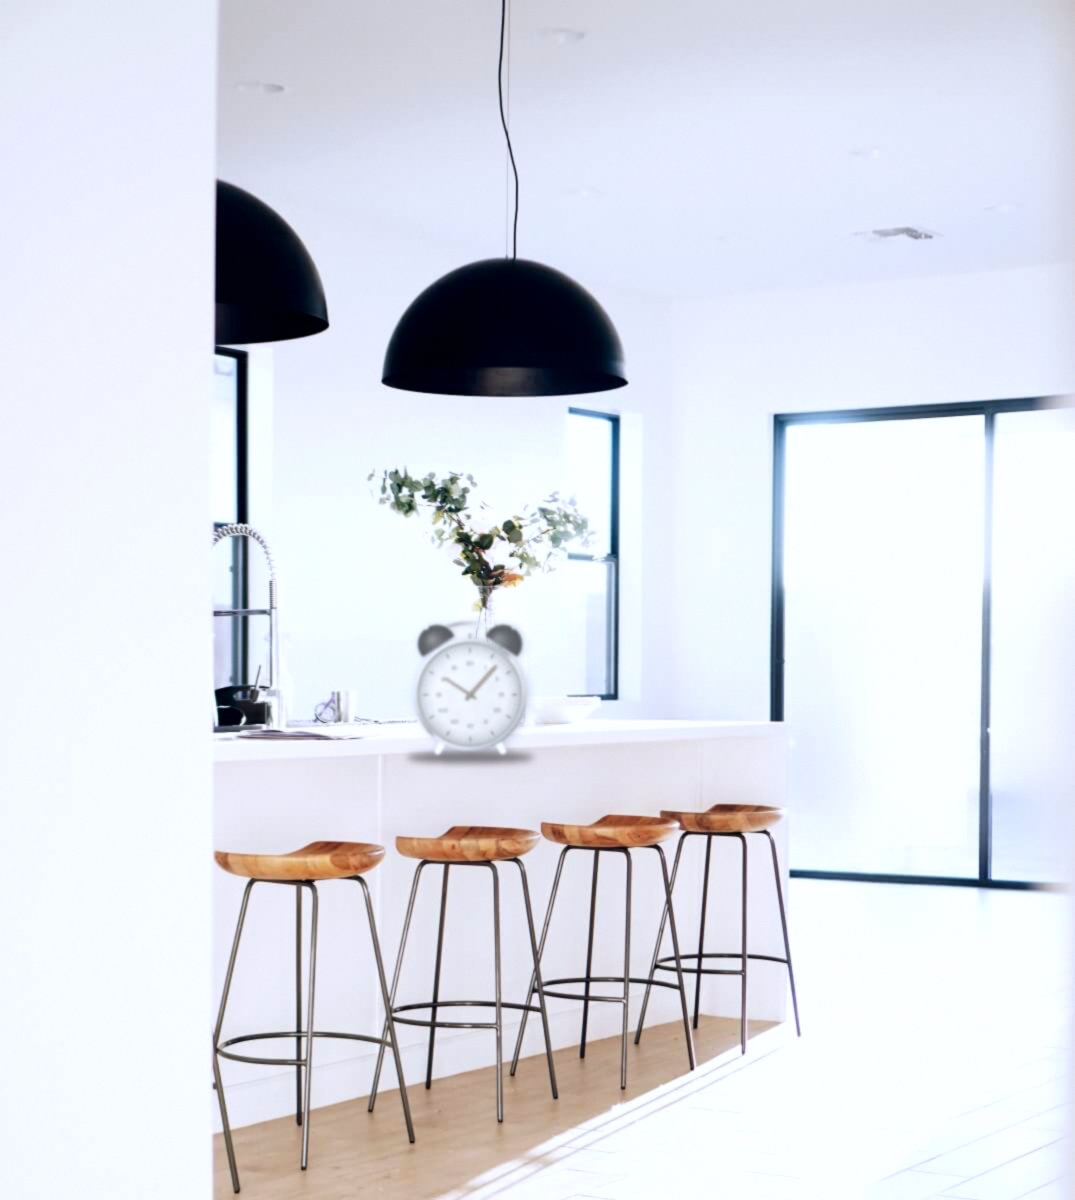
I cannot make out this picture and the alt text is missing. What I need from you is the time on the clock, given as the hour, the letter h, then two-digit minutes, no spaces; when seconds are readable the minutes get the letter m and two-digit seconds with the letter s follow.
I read 10h07
